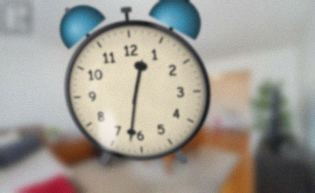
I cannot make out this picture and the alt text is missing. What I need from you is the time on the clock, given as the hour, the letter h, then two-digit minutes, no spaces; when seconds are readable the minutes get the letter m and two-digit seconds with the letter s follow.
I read 12h32
